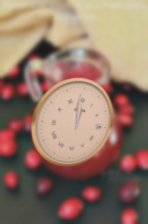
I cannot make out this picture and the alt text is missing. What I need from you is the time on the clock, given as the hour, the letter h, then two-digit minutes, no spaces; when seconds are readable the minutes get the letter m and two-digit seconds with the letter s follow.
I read 11h59
